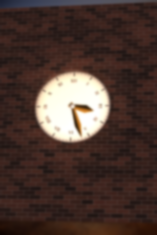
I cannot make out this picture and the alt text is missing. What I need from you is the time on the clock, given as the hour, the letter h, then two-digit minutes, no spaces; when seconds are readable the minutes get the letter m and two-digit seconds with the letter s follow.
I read 3h27
